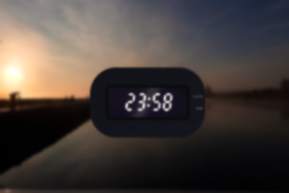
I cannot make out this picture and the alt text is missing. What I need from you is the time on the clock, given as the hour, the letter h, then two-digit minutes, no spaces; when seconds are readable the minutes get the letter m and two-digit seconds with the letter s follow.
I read 23h58
